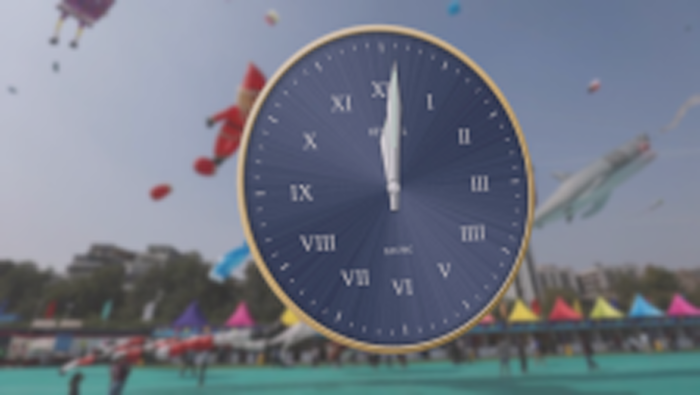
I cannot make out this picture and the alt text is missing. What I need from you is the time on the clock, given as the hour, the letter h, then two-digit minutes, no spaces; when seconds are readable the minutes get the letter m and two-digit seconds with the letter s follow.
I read 12h01
